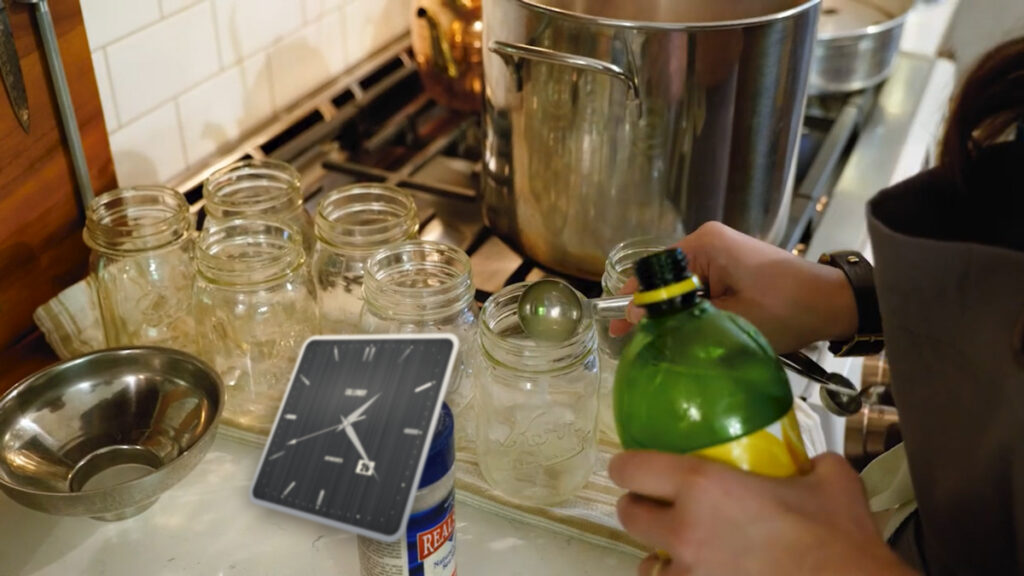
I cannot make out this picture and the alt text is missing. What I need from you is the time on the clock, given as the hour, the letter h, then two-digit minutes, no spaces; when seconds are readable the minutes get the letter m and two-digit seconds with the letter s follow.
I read 1h21m41s
